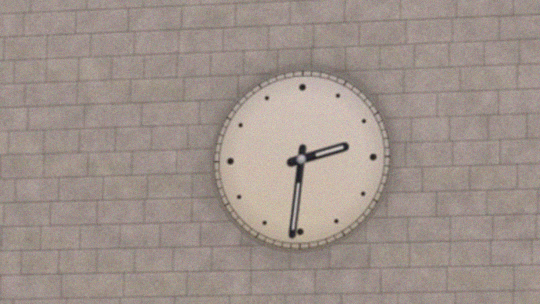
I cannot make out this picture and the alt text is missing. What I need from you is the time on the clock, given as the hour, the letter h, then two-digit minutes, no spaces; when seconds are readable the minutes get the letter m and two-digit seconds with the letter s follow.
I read 2h31
